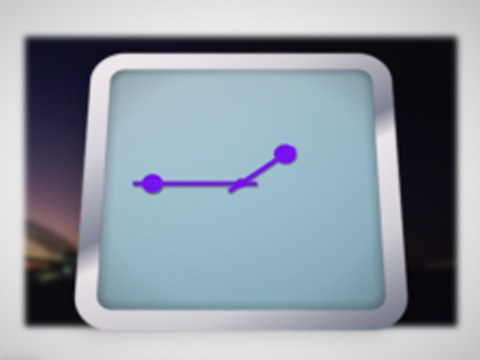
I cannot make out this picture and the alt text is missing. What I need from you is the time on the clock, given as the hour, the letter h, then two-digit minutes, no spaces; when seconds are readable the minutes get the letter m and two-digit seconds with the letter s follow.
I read 1h45
